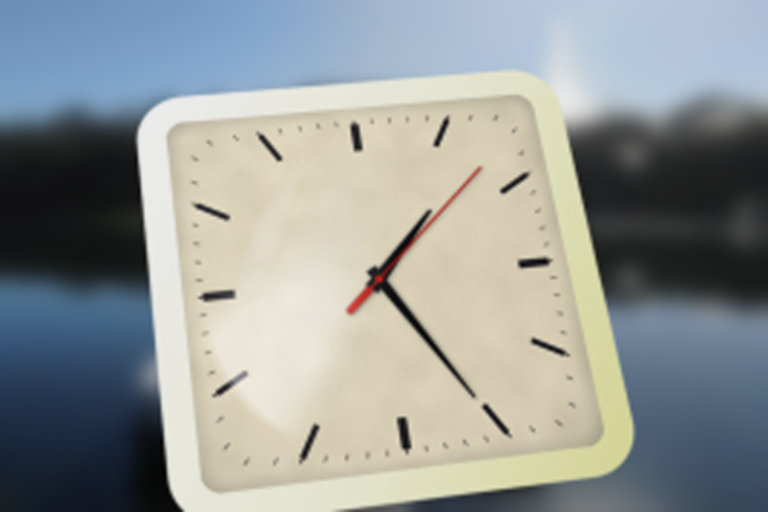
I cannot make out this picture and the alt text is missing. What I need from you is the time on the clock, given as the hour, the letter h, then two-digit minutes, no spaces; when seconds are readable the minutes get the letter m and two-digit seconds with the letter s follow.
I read 1h25m08s
